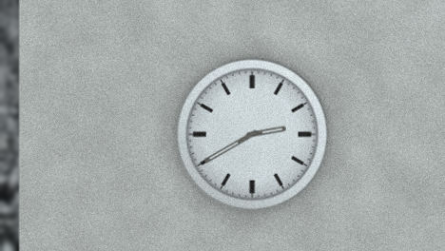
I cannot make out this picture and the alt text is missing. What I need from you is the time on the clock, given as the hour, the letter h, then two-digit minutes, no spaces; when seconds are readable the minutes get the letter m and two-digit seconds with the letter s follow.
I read 2h40
